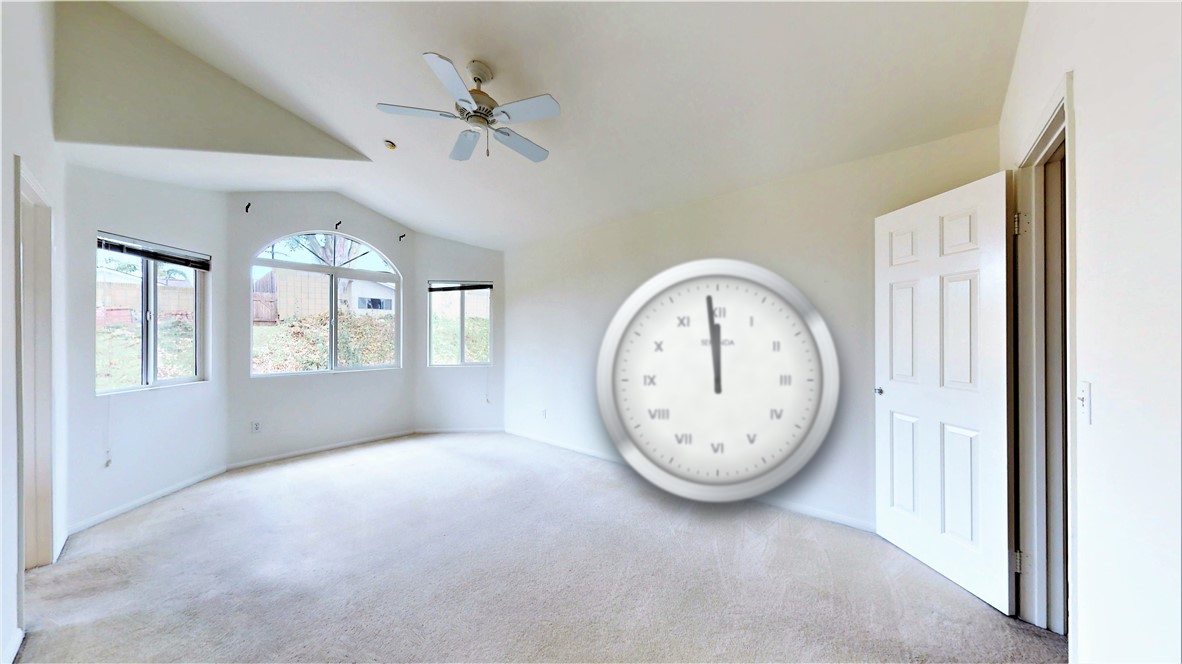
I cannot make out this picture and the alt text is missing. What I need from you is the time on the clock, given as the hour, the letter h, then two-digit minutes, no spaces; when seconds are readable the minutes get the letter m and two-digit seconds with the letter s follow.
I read 11h59
